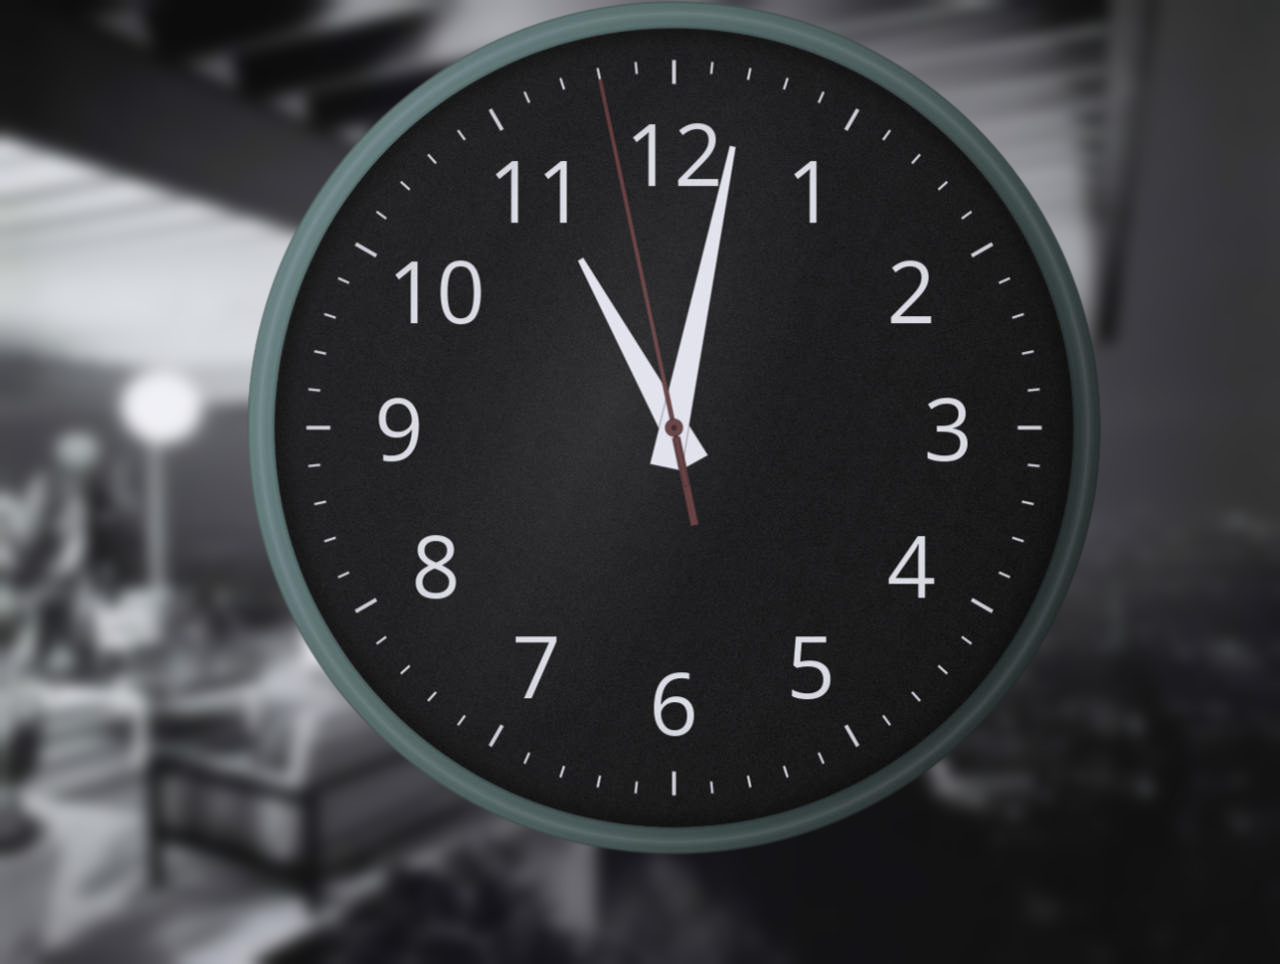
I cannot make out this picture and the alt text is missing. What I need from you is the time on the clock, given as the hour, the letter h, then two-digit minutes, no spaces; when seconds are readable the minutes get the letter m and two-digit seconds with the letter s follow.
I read 11h01m58s
